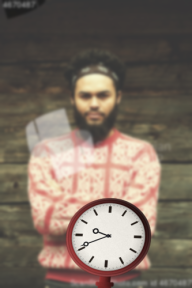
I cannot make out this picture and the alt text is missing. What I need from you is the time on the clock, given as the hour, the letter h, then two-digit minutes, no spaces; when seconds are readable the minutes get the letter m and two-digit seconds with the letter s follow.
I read 9h41
